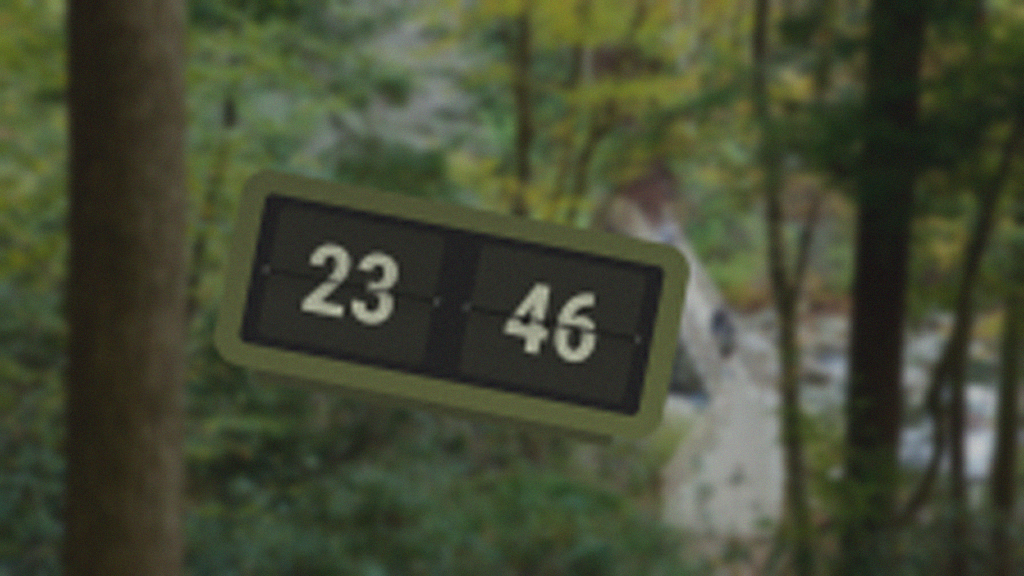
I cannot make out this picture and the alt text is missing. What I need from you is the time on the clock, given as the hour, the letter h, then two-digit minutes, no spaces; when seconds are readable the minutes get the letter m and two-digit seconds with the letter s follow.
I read 23h46
